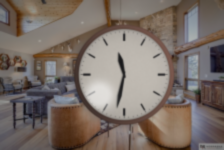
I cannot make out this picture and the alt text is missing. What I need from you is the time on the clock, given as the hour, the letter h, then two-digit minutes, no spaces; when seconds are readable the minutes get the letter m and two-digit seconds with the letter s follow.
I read 11h32
